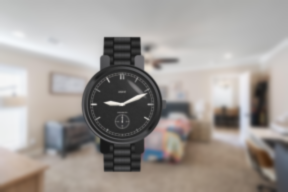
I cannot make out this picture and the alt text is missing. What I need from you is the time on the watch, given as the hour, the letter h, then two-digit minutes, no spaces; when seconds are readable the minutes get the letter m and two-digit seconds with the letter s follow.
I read 9h11
